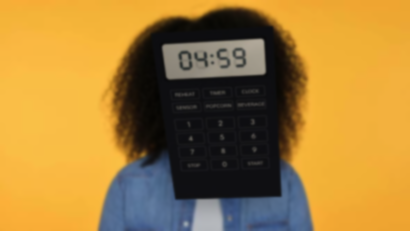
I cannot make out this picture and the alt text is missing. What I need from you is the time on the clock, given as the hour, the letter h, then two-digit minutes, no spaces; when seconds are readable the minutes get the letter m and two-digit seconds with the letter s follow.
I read 4h59
